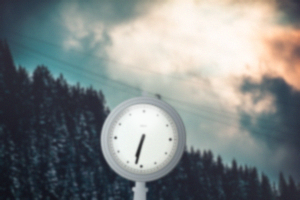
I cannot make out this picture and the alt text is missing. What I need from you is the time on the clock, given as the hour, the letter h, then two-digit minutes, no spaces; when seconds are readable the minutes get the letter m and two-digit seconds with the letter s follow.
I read 6h32
